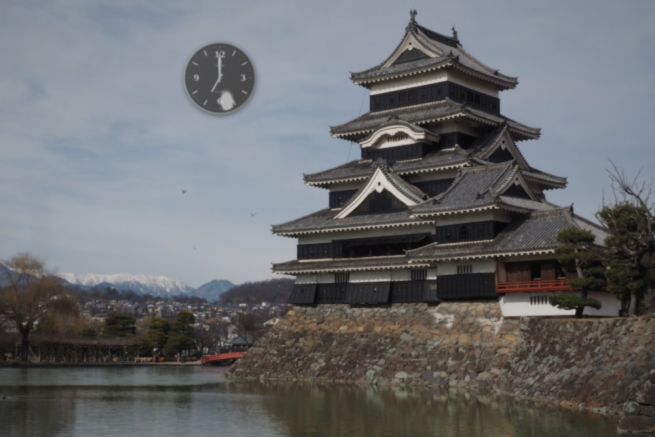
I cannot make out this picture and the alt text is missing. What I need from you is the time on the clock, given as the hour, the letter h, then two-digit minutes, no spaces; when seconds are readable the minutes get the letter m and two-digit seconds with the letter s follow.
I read 7h00
